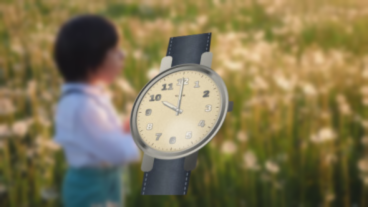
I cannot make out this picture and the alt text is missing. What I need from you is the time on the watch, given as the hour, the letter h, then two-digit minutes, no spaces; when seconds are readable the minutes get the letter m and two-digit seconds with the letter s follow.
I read 10h00
